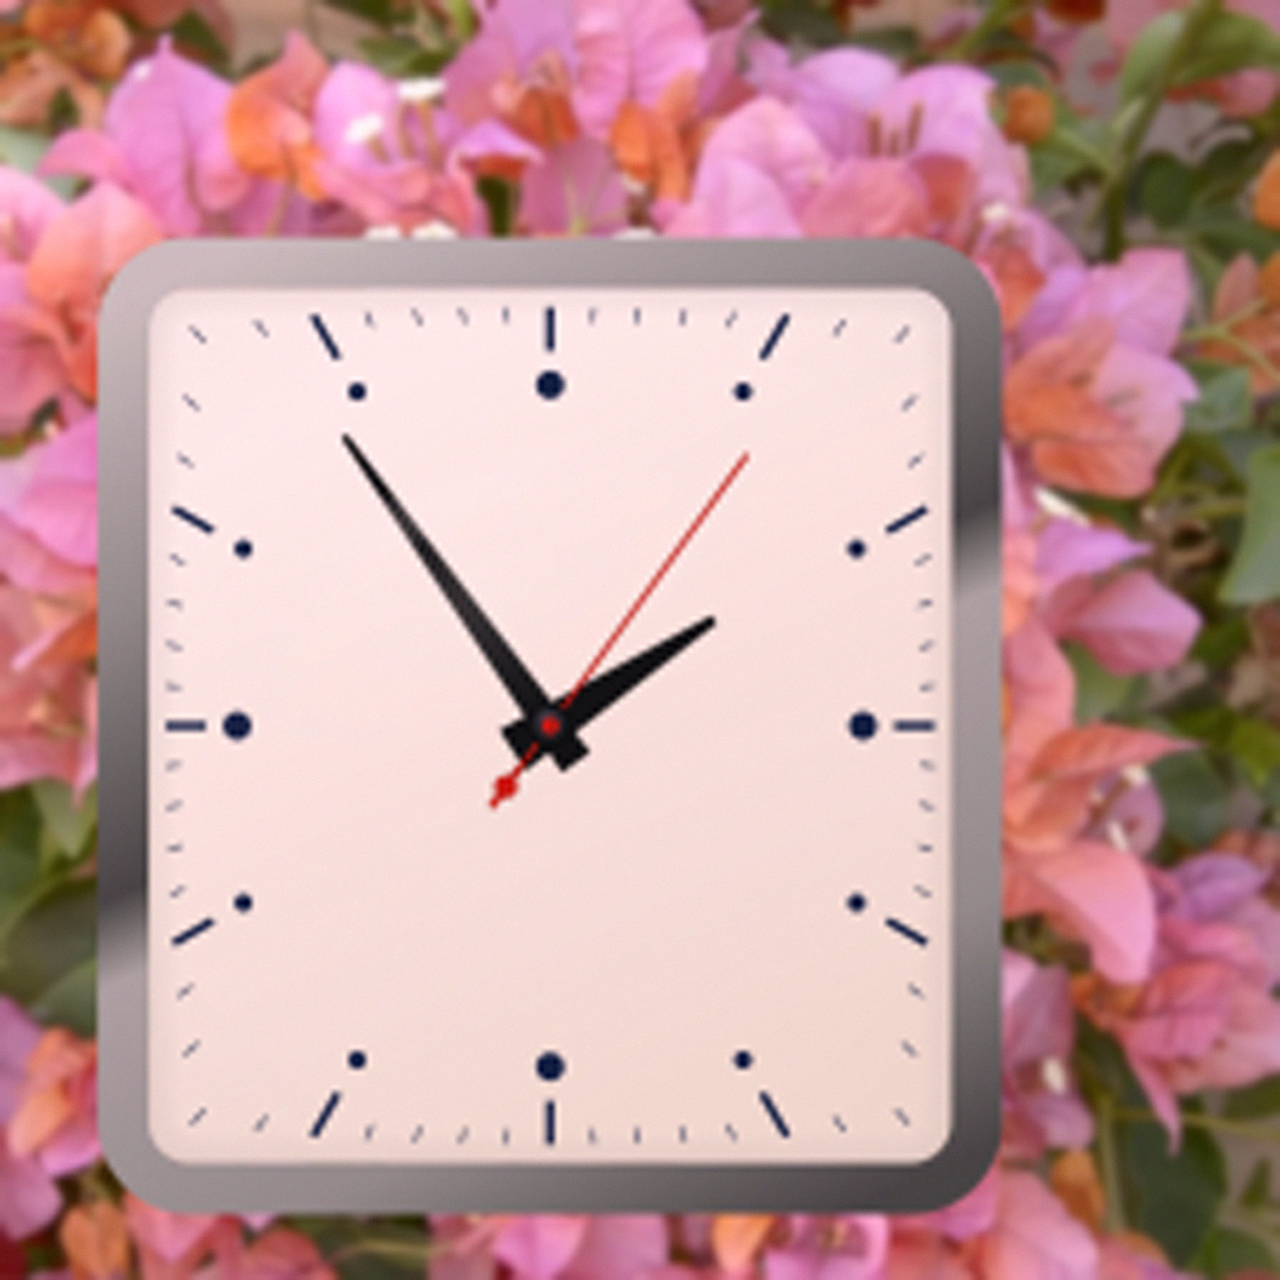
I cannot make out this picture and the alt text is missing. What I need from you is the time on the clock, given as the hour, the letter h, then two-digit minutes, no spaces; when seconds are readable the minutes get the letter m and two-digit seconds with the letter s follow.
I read 1h54m06s
